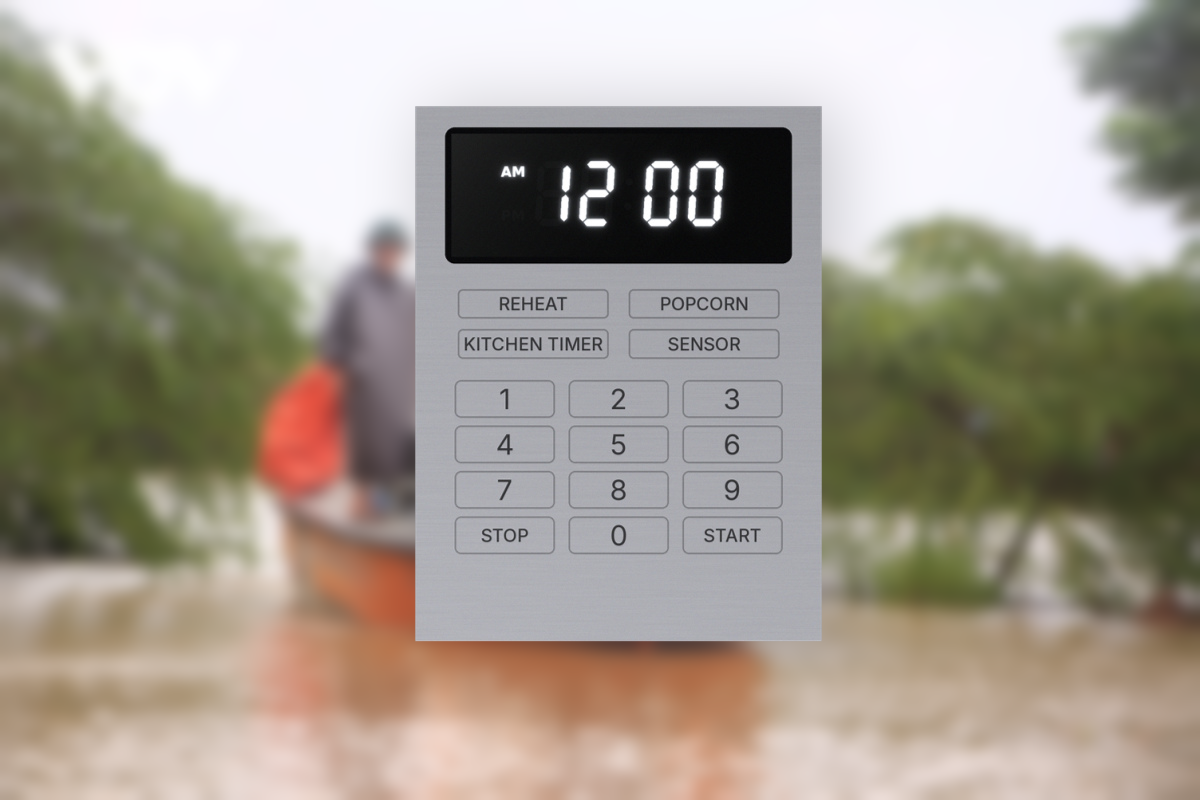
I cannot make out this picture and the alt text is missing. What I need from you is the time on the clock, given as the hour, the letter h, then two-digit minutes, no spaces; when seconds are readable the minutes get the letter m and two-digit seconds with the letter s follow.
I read 12h00
